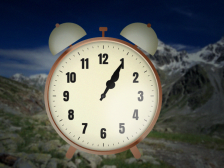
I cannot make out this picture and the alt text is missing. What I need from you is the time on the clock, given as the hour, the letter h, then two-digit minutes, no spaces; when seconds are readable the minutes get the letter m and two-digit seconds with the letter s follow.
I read 1h05
